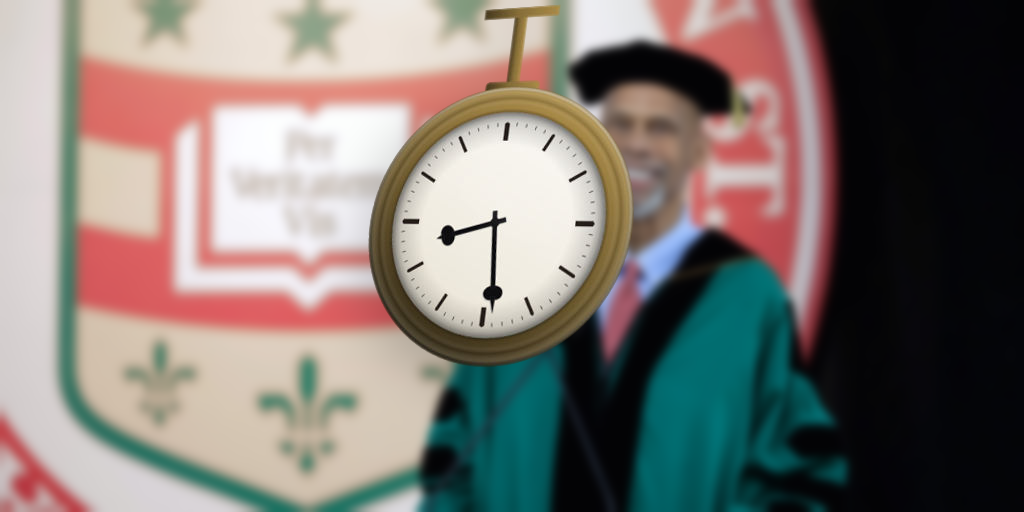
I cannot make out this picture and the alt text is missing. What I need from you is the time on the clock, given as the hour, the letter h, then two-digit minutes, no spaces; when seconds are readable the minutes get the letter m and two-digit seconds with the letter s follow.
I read 8h29
